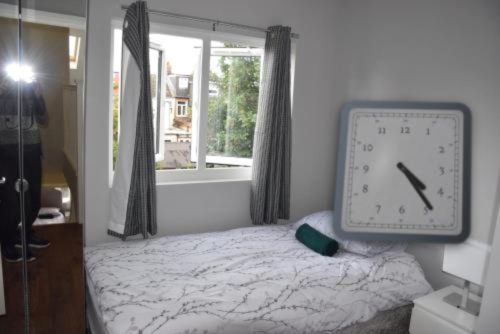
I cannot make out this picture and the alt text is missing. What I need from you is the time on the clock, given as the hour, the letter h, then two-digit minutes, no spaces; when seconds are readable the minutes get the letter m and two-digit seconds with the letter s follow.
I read 4h24
